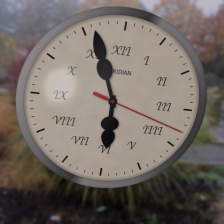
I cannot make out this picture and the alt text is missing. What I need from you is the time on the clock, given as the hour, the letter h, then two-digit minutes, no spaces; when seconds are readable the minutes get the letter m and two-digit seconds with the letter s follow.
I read 5h56m18s
